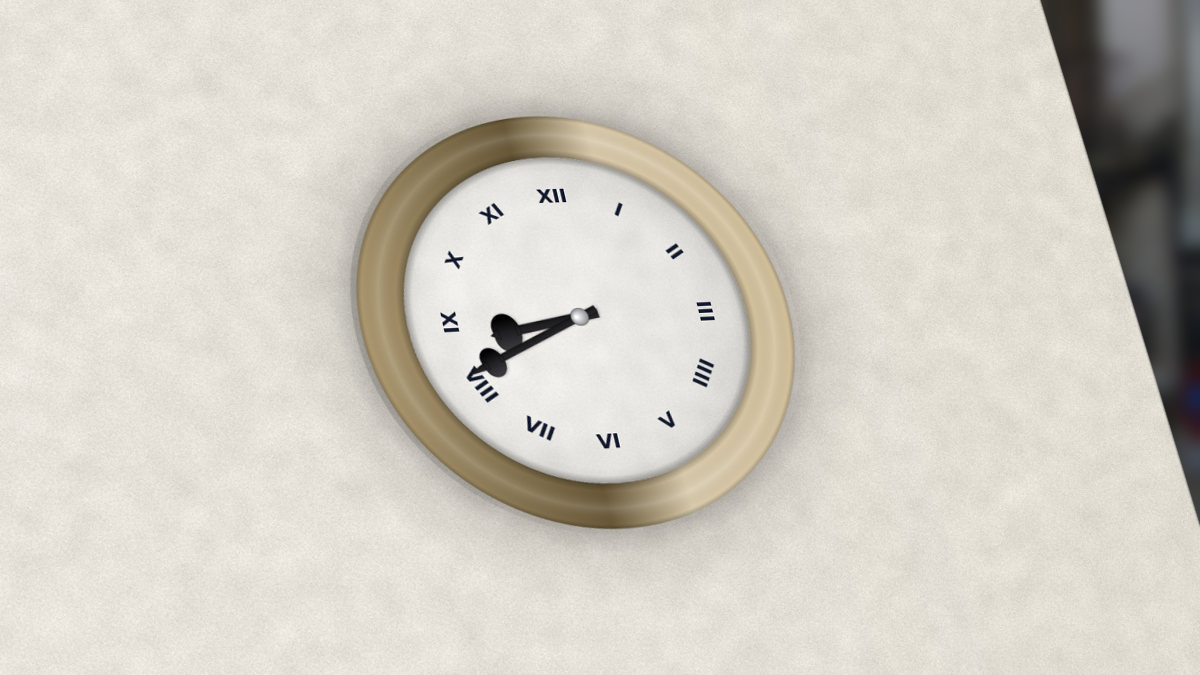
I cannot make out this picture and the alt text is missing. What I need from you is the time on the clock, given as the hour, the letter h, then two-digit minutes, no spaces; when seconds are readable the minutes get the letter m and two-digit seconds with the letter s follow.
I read 8h41
